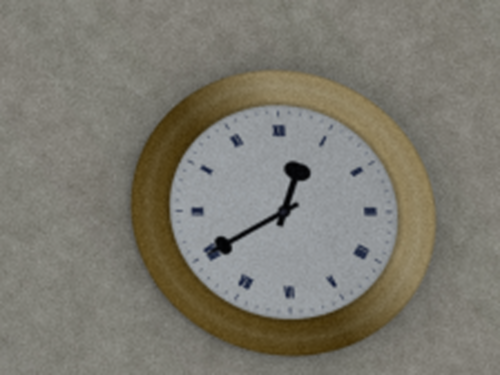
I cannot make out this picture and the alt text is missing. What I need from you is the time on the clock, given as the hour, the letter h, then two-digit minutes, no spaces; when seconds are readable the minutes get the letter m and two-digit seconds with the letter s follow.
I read 12h40
